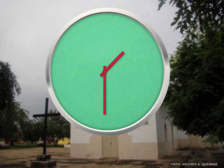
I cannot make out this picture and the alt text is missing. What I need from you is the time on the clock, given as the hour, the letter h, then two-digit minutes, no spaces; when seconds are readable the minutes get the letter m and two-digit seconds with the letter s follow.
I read 1h30
